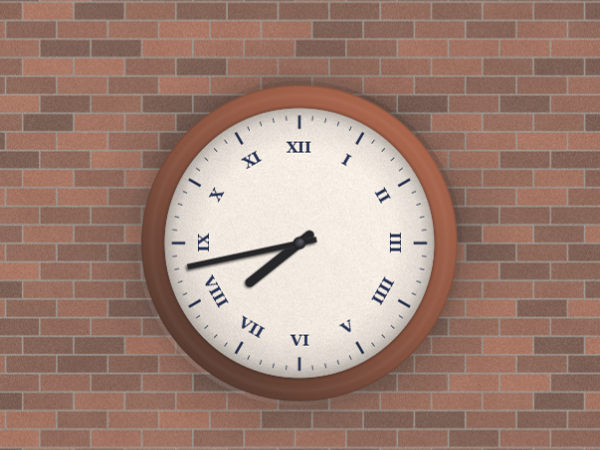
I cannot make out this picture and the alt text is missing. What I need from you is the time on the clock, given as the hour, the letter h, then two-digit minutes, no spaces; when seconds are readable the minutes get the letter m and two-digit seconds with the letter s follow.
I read 7h43
